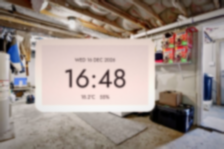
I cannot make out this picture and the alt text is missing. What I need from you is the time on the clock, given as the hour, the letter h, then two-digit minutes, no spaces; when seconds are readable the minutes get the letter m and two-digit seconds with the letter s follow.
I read 16h48
